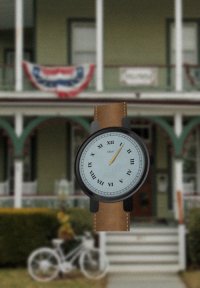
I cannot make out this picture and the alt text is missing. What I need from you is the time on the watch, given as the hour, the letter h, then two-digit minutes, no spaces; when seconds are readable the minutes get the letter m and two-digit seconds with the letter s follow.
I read 1h06
